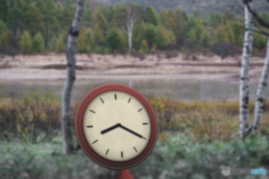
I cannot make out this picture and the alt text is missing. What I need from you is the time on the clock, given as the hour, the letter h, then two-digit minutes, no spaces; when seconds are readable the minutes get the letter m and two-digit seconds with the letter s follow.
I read 8h20
